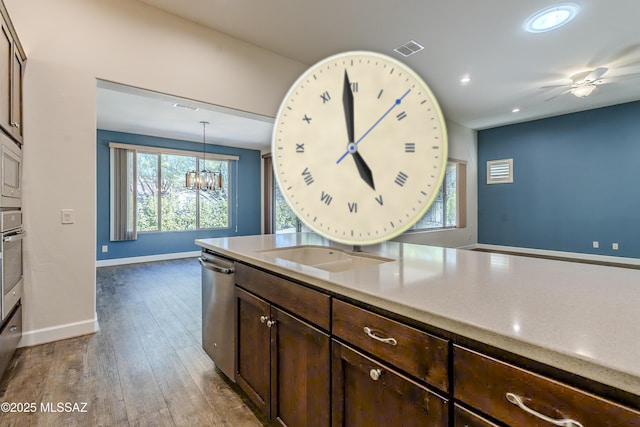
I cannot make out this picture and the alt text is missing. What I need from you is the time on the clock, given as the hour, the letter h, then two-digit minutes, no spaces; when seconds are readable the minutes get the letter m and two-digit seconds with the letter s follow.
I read 4h59m08s
